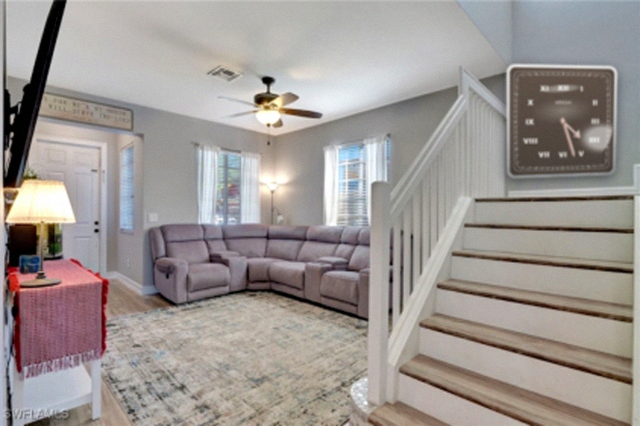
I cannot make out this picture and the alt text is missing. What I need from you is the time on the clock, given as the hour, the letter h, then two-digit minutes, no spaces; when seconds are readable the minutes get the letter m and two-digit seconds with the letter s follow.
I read 4h27
